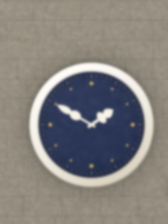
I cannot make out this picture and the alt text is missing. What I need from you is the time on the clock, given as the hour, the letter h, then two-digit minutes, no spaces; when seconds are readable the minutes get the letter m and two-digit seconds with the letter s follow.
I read 1h50
